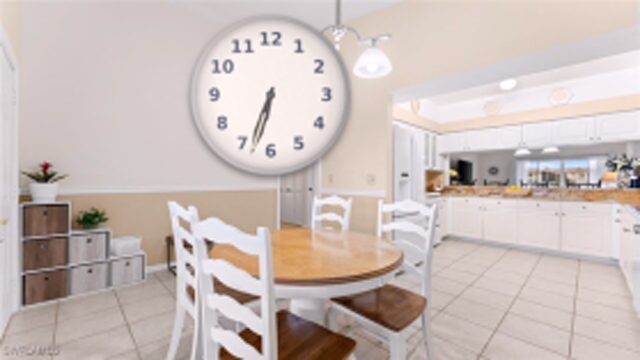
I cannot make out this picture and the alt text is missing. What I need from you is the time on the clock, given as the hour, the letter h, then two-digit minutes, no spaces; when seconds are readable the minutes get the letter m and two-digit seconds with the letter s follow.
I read 6h33
